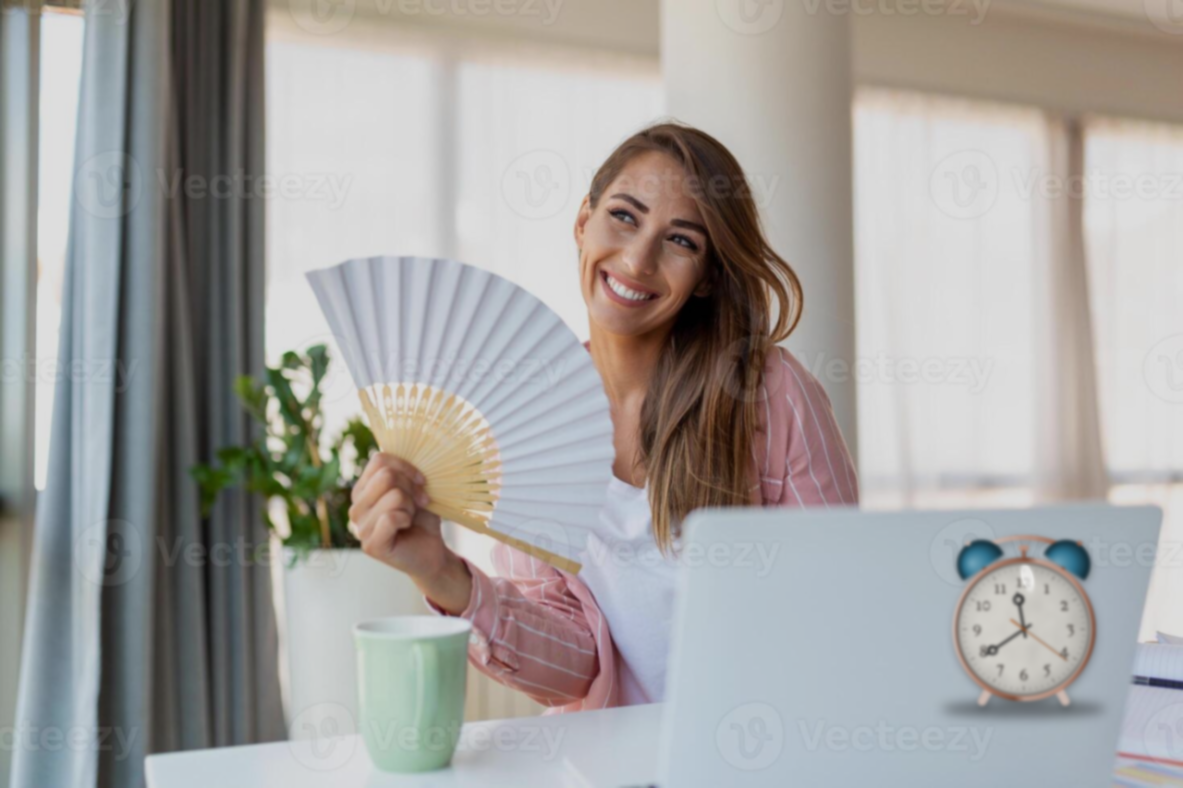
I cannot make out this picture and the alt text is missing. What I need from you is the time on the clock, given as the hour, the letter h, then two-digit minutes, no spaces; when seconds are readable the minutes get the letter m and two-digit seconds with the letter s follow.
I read 11h39m21s
